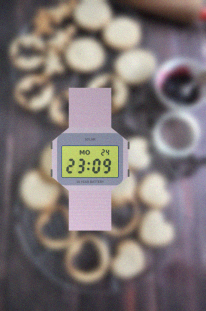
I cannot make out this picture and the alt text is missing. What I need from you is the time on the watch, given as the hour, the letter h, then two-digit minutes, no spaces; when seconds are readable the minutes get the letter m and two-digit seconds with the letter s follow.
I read 23h09
